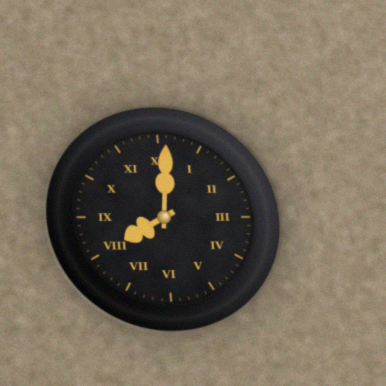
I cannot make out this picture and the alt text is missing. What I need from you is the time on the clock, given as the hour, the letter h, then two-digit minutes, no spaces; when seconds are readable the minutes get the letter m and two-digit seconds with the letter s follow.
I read 8h01
